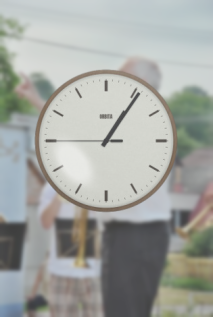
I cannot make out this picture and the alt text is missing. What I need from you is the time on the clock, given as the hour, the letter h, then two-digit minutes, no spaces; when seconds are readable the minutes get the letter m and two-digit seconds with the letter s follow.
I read 1h05m45s
